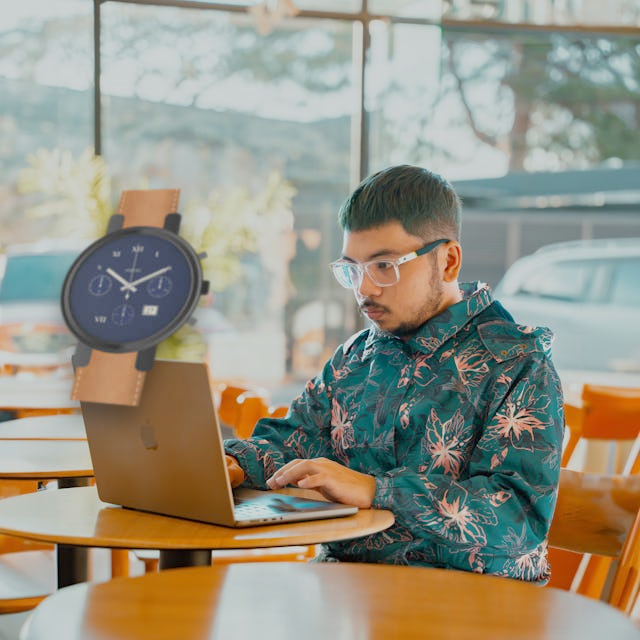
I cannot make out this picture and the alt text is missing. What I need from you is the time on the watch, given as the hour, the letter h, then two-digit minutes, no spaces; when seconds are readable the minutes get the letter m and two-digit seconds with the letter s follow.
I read 10h10
